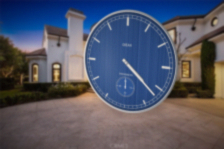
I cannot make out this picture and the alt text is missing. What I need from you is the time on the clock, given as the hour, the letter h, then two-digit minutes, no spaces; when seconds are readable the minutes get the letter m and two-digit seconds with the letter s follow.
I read 4h22
